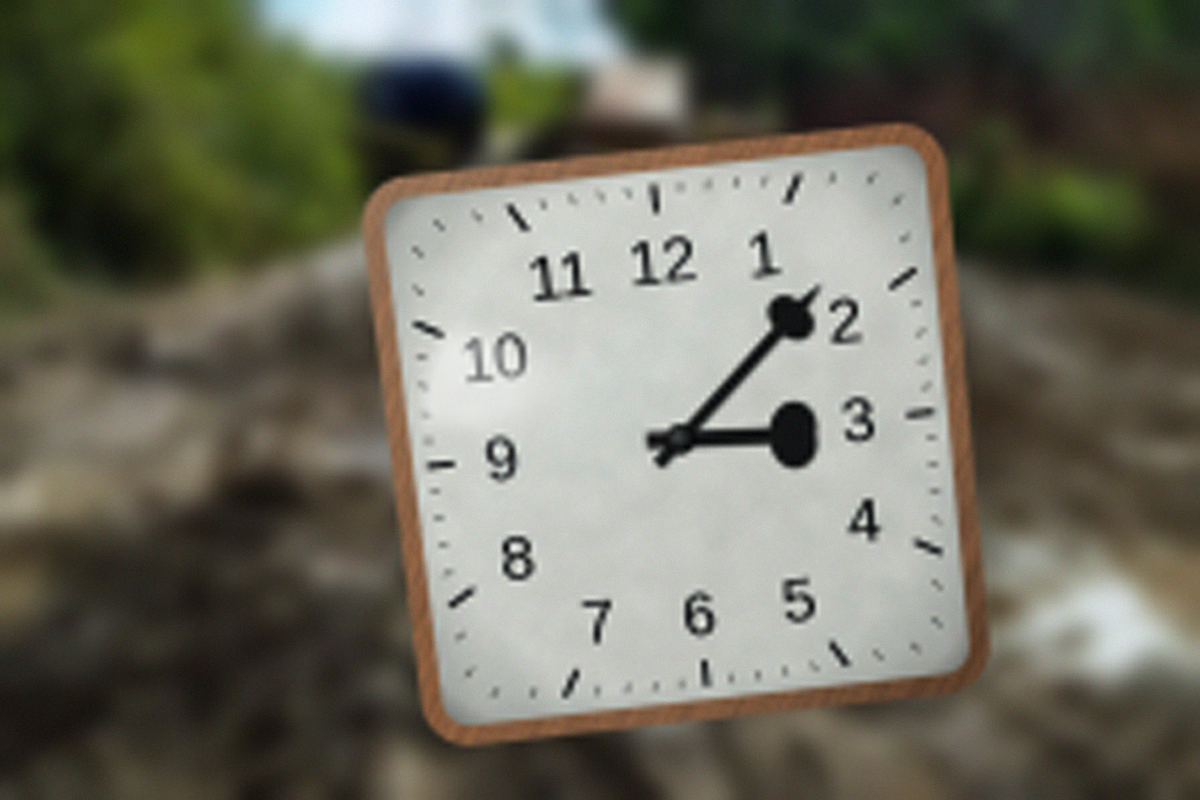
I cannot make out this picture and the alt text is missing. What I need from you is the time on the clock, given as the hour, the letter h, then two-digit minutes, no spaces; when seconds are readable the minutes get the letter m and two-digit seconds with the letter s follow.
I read 3h08
